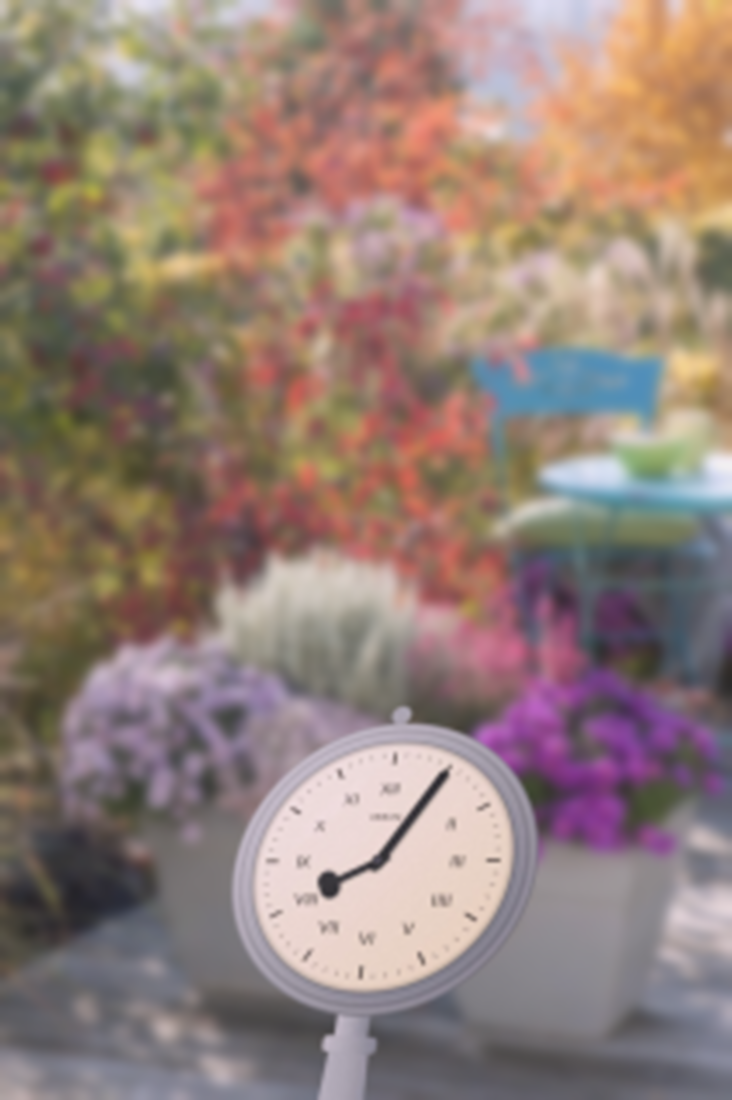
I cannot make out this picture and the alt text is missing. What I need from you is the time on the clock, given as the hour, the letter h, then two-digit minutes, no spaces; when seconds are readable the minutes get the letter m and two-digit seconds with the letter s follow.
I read 8h05
